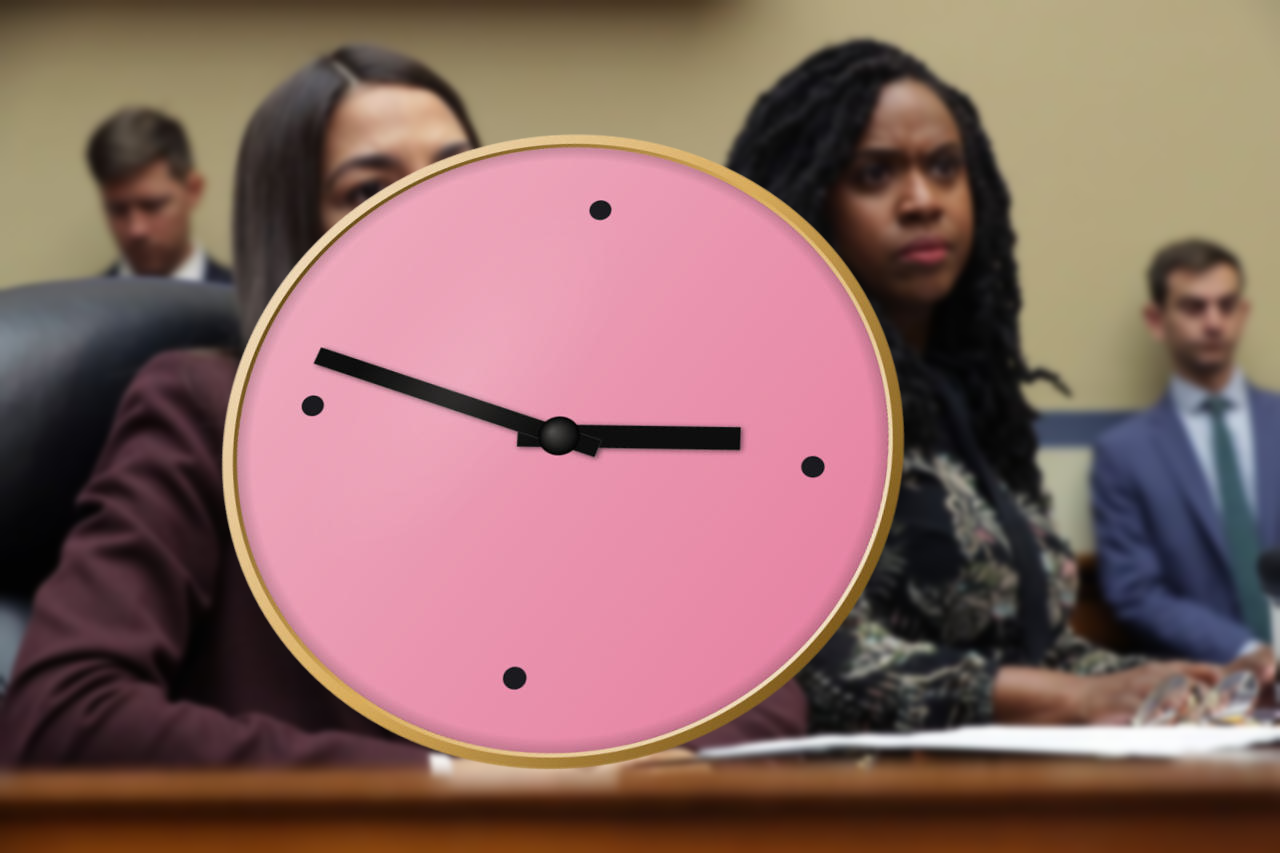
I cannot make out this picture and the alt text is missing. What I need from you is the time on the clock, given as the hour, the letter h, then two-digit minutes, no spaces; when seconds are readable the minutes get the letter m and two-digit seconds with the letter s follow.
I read 2h47
